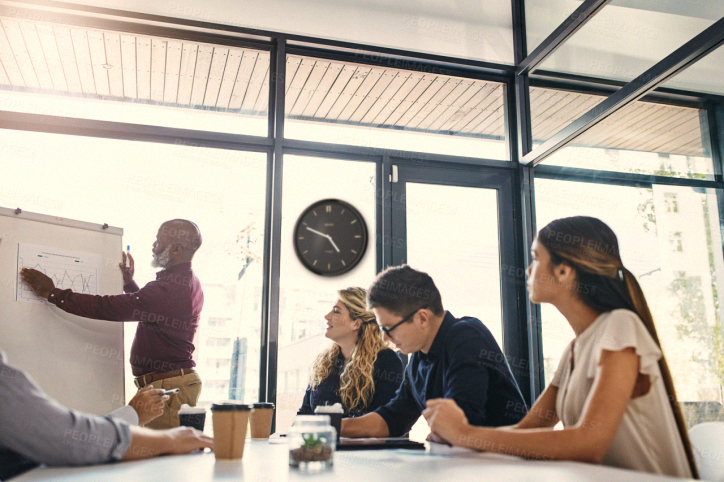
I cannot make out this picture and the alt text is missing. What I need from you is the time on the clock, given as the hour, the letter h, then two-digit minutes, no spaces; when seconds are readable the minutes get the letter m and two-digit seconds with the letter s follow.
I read 4h49
